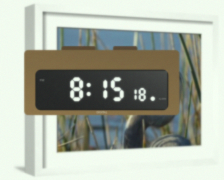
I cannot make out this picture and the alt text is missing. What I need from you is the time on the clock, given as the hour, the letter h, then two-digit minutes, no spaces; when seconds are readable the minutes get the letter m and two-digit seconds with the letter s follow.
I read 8h15m18s
